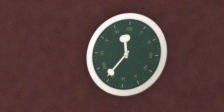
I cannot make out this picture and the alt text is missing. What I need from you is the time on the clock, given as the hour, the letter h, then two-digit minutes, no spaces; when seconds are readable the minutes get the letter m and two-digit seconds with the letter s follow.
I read 11h36
